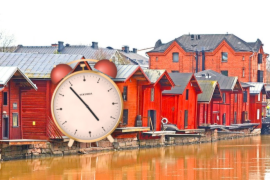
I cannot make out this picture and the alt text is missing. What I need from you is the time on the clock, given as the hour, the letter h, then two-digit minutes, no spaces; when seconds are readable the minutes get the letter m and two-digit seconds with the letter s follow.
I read 4h54
